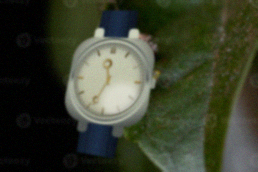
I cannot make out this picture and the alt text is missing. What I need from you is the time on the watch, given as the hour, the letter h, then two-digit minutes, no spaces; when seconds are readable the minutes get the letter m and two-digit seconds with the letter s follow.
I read 11h34
